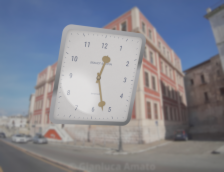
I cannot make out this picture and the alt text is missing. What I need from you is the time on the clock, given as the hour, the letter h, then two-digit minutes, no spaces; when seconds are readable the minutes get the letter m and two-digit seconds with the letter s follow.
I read 12h27
